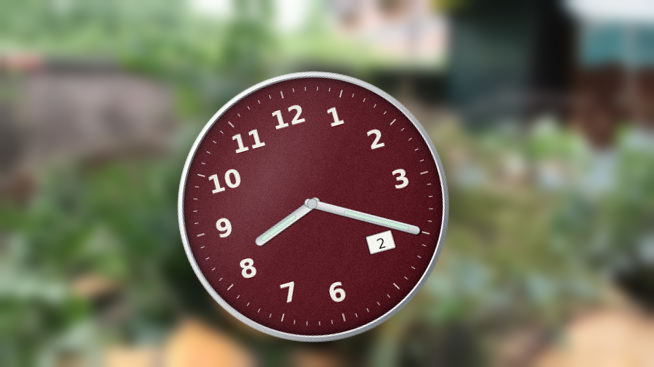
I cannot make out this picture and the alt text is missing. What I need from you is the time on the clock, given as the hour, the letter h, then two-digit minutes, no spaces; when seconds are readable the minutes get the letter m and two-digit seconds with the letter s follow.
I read 8h20
